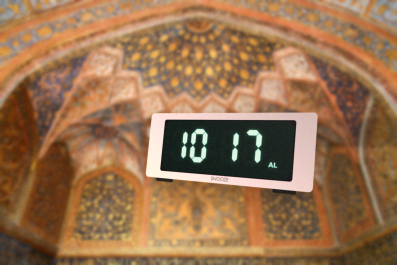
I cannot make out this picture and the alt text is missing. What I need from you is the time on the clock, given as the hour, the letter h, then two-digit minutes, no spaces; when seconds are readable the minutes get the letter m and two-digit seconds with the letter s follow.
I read 10h17
